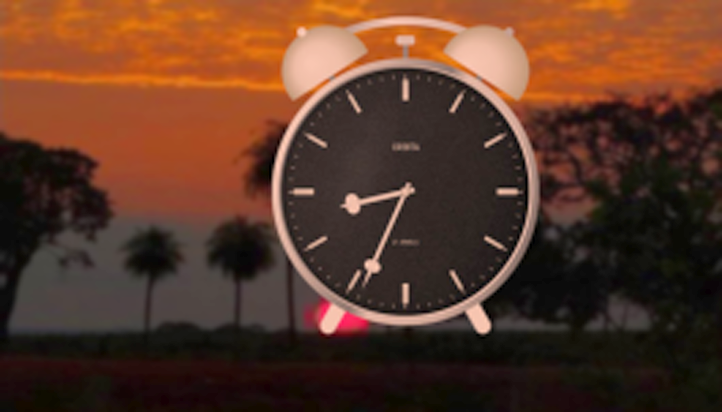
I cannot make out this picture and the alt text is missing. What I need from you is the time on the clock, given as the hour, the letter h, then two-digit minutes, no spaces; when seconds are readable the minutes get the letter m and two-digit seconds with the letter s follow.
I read 8h34
